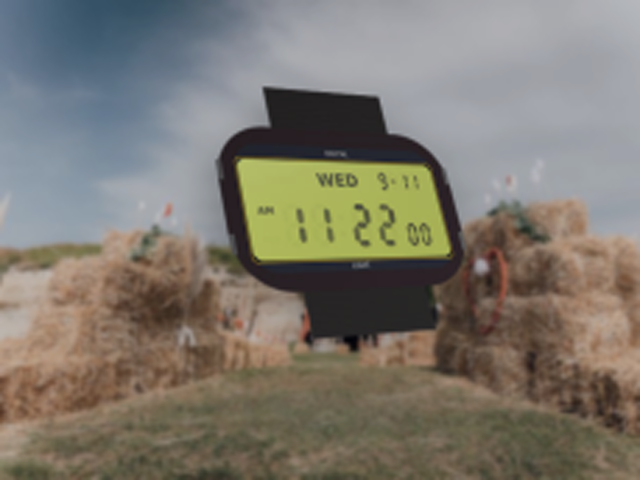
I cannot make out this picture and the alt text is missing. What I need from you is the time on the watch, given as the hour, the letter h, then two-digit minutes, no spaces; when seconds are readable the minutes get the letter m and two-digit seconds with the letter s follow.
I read 11h22m00s
